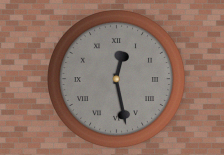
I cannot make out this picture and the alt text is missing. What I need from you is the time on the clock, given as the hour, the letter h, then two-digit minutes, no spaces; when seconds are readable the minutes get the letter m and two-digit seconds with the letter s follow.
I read 12h28
